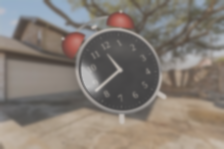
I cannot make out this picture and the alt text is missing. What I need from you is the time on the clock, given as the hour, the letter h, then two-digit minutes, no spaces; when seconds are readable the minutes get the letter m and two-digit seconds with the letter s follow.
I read 11h43
